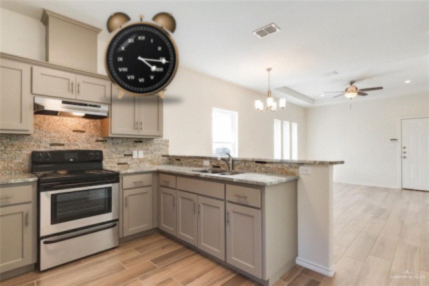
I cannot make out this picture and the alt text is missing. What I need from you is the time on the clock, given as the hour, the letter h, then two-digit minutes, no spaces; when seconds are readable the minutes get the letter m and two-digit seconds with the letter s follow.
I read 4h16
